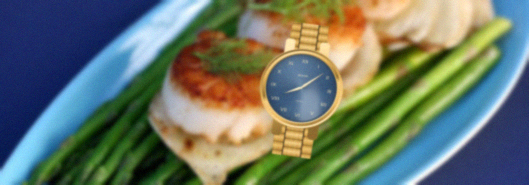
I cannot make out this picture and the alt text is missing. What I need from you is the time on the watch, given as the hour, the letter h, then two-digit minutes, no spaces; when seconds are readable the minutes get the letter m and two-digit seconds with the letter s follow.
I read 8h08
